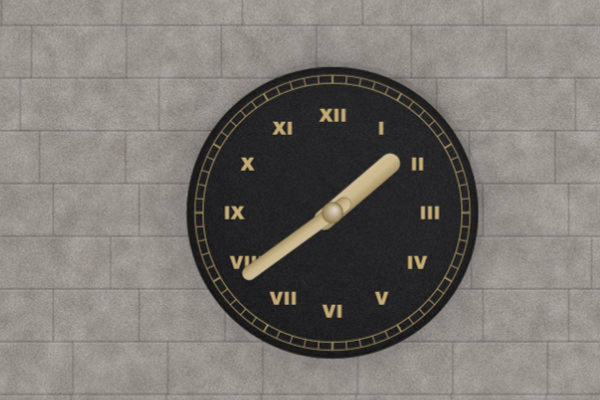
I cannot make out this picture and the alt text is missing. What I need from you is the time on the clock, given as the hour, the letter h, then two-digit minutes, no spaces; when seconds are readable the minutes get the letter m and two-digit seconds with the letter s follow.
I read 1h39
